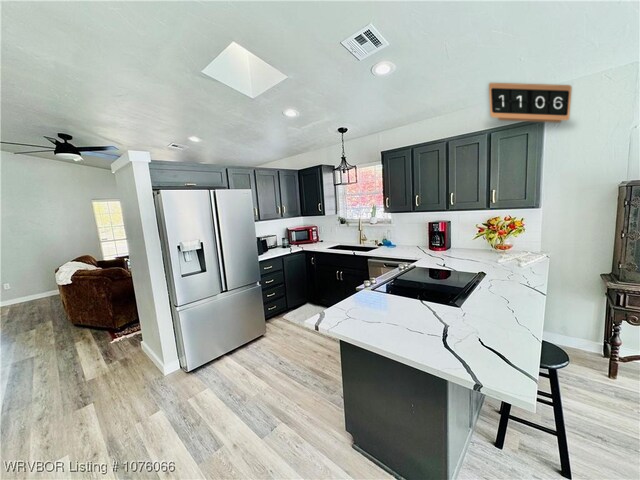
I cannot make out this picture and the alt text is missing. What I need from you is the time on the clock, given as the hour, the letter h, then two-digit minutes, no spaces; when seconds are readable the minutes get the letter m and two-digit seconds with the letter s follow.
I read 11h06
